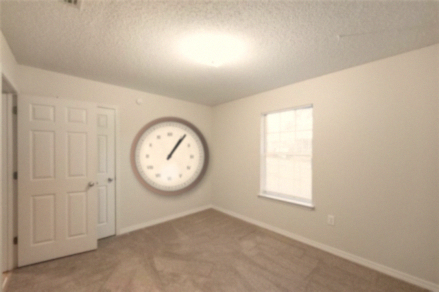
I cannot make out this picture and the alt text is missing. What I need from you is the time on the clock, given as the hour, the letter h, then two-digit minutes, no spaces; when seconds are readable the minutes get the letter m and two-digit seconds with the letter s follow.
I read 1h06
